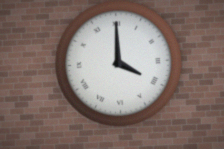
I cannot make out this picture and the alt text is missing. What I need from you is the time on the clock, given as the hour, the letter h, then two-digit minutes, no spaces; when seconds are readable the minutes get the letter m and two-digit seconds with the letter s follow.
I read 4h00
